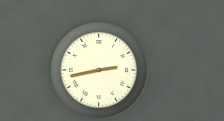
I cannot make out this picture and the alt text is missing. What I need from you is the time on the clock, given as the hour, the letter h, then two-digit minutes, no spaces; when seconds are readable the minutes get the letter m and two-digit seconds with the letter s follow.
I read 2h43
